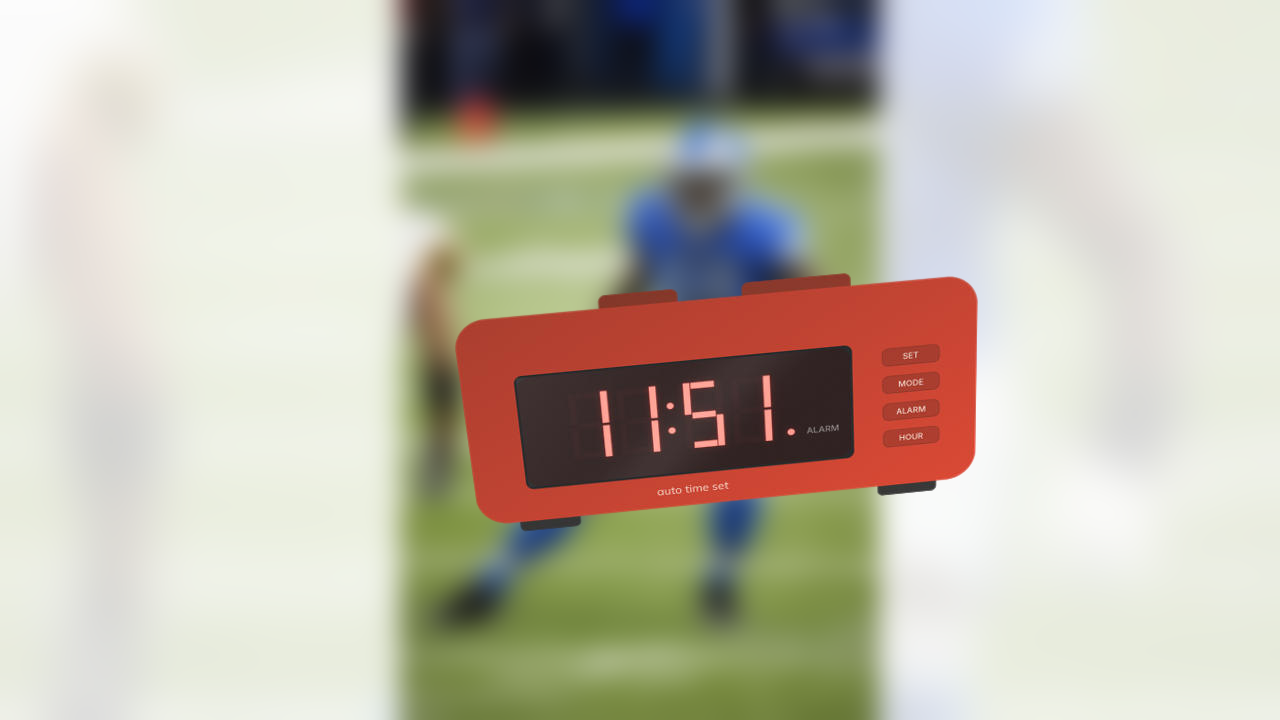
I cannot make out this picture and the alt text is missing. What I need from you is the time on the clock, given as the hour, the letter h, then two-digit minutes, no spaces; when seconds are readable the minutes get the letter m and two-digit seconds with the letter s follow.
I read 11h51
